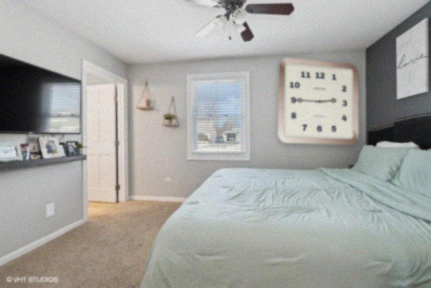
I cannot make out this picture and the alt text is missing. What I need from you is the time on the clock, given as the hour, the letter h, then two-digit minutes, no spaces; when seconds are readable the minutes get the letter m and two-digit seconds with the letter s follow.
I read 2h45
